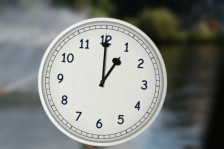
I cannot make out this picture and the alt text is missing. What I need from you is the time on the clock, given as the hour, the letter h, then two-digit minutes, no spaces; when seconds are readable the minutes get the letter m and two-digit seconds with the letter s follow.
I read 1h00
